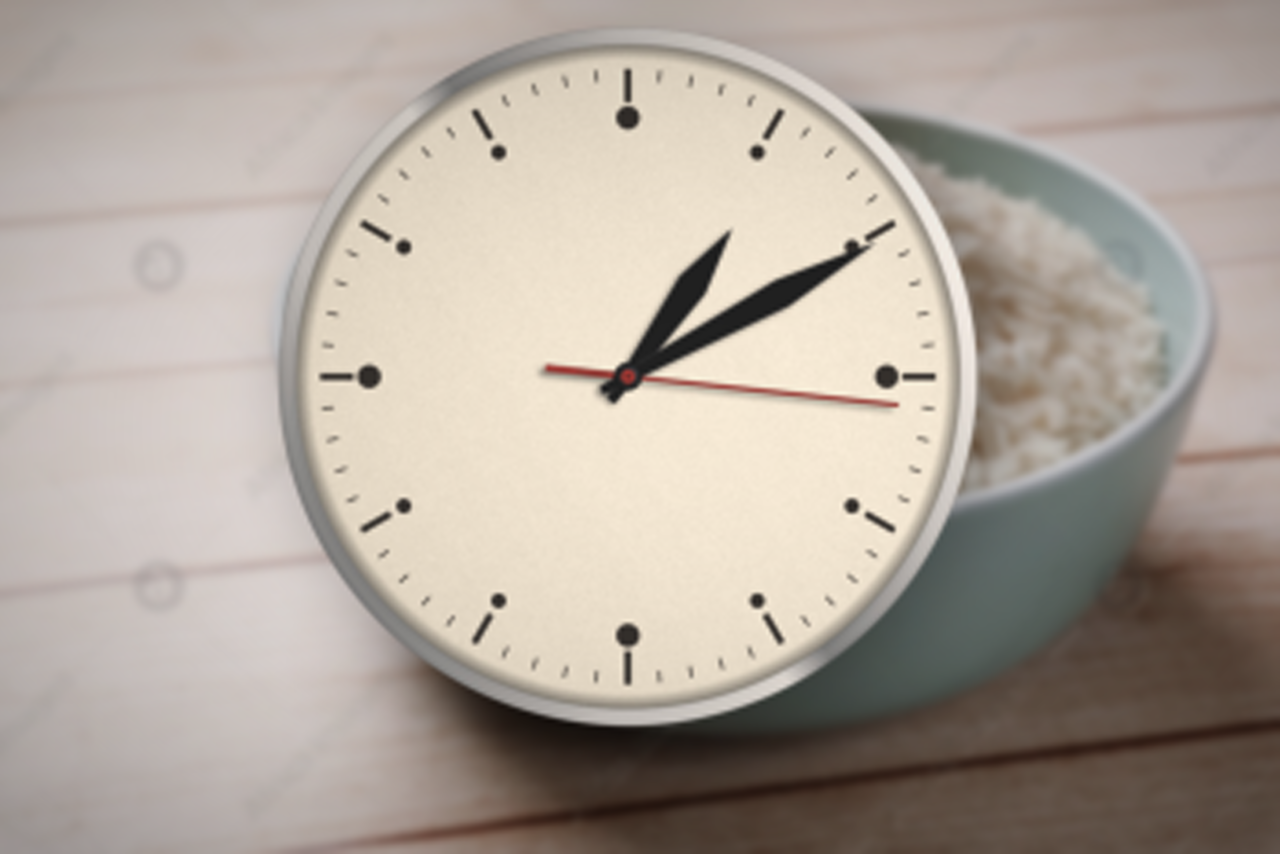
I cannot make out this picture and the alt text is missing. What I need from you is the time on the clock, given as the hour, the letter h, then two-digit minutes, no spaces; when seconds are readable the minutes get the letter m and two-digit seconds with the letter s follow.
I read 1h10m16s
